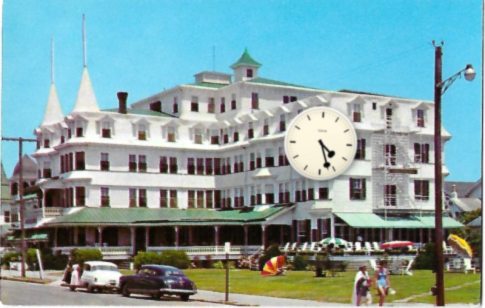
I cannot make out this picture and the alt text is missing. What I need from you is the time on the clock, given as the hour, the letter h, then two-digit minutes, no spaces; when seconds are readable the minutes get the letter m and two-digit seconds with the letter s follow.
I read 4h27
